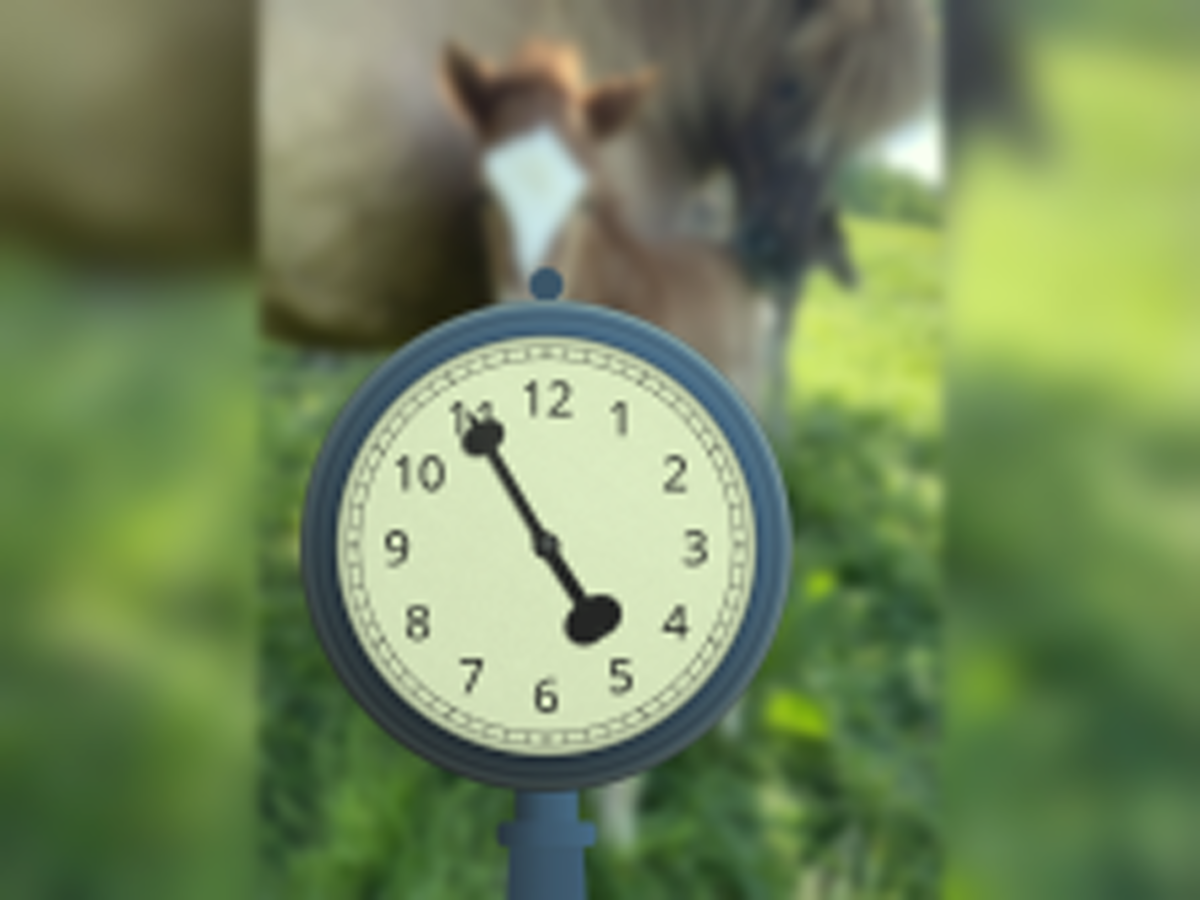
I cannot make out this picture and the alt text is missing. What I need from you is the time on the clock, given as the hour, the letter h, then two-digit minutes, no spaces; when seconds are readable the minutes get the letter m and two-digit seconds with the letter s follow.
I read 4h55
